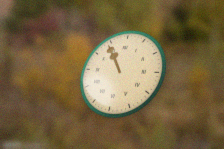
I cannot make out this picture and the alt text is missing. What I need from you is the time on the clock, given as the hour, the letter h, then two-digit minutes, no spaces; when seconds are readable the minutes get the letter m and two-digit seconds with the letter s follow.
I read 10h54
